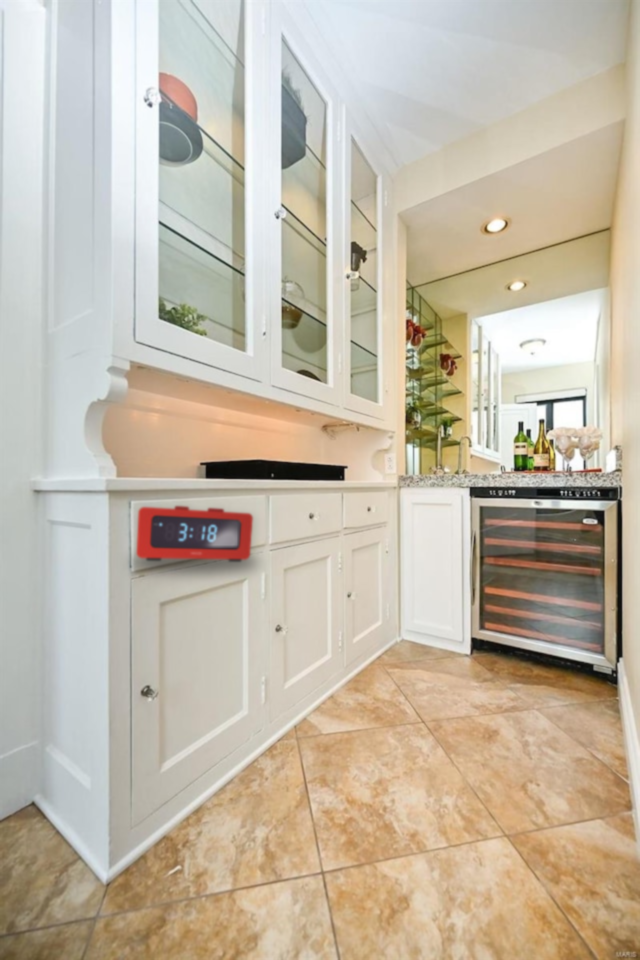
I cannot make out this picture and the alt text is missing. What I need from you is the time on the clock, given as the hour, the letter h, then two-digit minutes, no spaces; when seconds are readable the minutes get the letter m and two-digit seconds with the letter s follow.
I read 3h18
